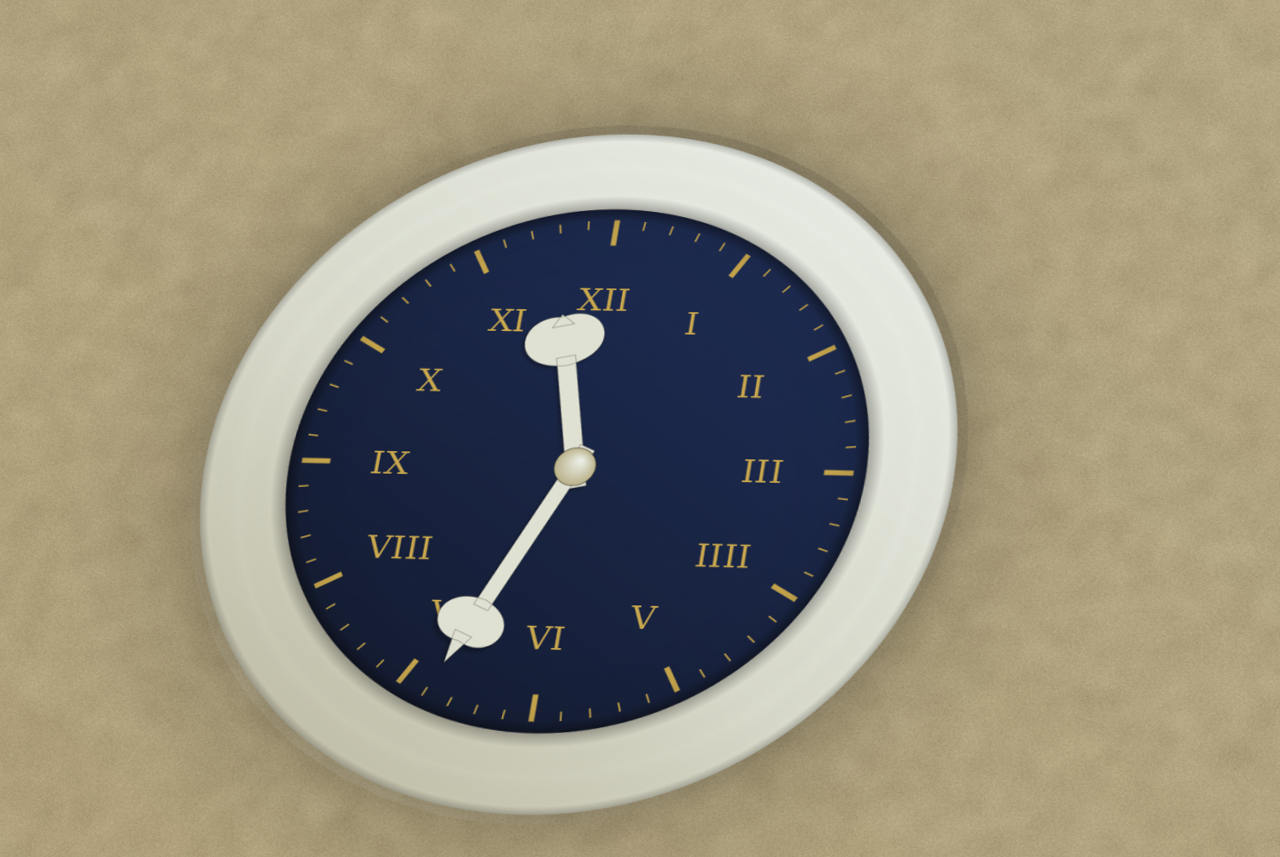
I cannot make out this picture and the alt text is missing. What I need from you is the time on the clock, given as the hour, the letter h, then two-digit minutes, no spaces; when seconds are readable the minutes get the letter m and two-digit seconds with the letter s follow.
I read 11h34
